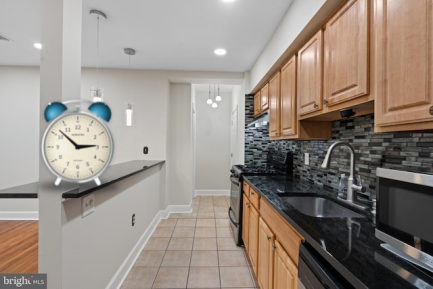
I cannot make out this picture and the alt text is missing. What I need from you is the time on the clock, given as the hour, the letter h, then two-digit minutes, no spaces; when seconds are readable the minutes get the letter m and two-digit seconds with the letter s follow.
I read 2h52
